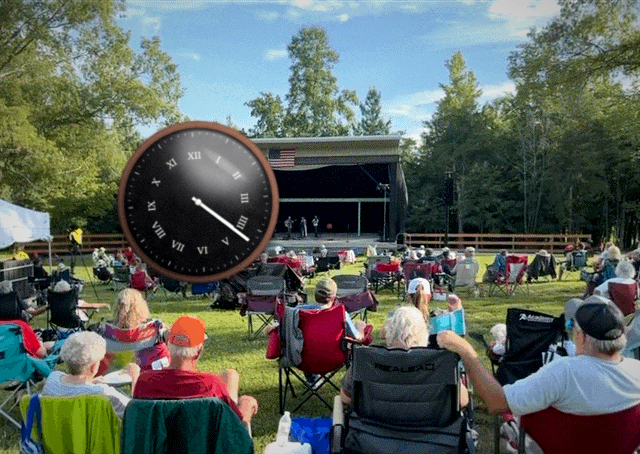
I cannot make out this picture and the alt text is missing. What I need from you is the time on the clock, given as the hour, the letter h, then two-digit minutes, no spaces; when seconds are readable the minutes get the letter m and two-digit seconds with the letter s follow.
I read 4h22
